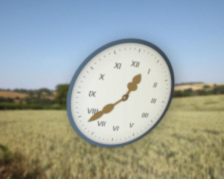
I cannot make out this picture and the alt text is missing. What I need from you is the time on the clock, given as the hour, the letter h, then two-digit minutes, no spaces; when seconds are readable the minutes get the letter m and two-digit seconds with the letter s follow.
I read 12h38
